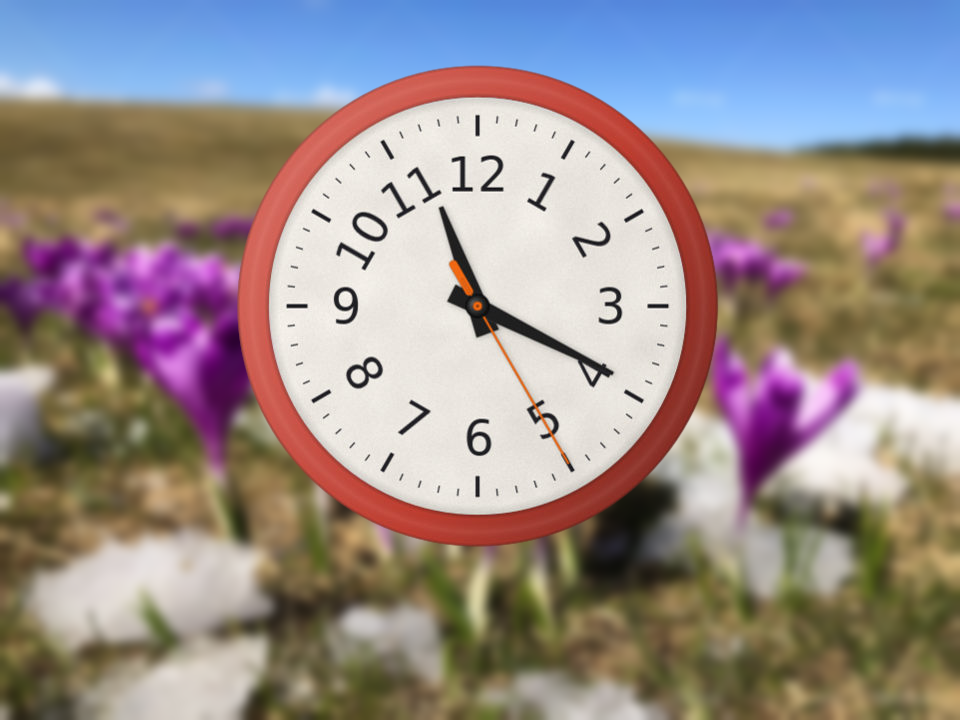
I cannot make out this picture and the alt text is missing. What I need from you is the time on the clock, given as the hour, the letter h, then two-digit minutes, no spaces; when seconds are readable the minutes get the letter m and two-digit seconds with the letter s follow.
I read 11h19m25s
